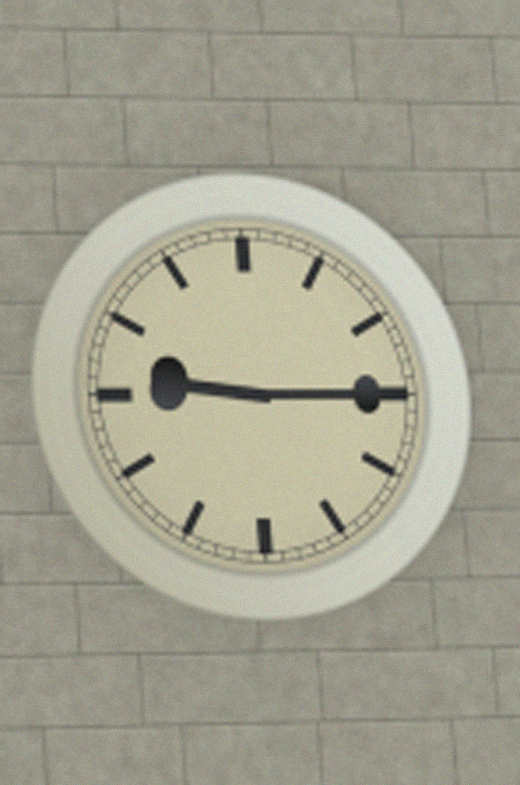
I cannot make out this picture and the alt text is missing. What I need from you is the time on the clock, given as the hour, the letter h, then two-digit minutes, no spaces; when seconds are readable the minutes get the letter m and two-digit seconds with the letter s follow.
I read 9h15
